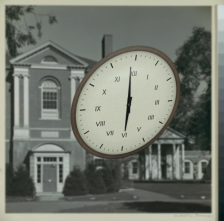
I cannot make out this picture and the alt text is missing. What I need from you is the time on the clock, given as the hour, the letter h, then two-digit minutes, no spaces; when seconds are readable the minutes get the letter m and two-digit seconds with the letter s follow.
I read 5h59
